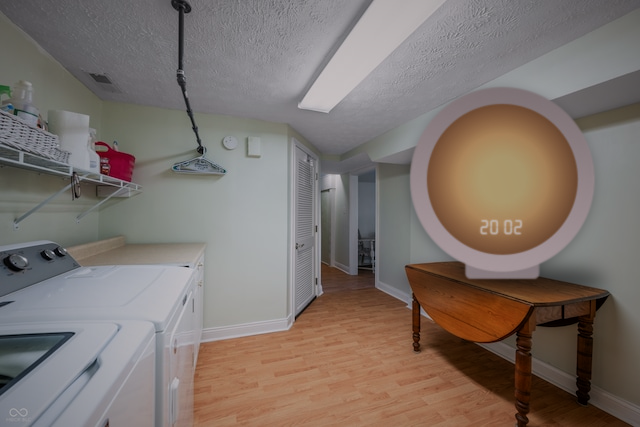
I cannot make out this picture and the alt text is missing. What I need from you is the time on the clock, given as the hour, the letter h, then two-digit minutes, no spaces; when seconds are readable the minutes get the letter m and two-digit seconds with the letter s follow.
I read 20h02
